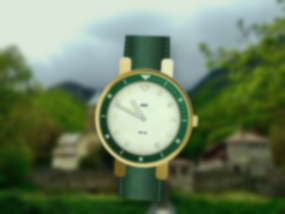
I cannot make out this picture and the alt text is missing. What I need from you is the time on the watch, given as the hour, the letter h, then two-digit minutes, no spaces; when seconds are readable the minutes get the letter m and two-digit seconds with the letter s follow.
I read 10h49
